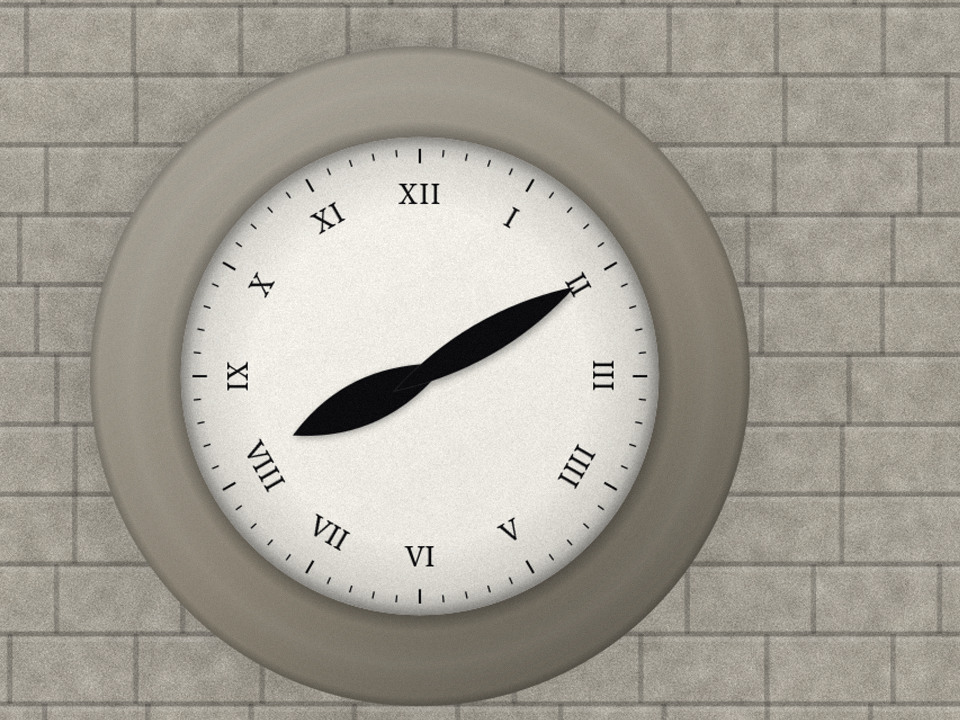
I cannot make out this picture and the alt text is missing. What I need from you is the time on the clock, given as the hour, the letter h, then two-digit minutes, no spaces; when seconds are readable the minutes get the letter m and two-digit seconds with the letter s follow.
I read 8h10
